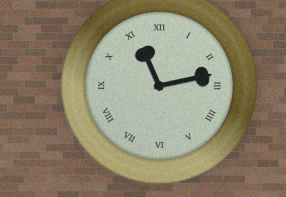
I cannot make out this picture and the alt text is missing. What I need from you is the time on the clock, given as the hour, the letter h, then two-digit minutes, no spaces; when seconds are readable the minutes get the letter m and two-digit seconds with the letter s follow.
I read 11h13
